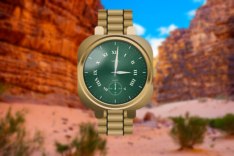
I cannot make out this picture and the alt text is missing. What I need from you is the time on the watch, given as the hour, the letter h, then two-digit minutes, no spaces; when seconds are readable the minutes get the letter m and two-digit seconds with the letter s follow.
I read 3h01
